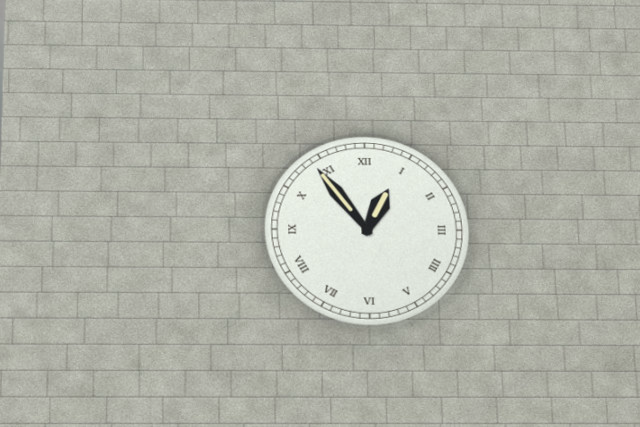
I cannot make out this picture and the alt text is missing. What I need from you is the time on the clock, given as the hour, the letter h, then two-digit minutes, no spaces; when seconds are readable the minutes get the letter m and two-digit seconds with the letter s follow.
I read 12h54
